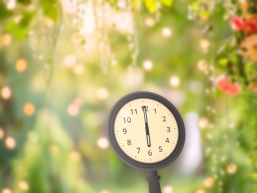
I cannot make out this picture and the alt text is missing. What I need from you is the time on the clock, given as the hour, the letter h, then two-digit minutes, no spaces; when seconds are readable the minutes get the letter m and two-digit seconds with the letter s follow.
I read 6h00
